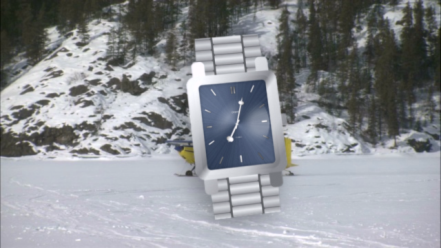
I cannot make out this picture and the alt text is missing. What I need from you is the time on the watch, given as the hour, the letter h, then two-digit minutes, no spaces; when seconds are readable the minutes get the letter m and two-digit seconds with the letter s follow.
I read 7h03
